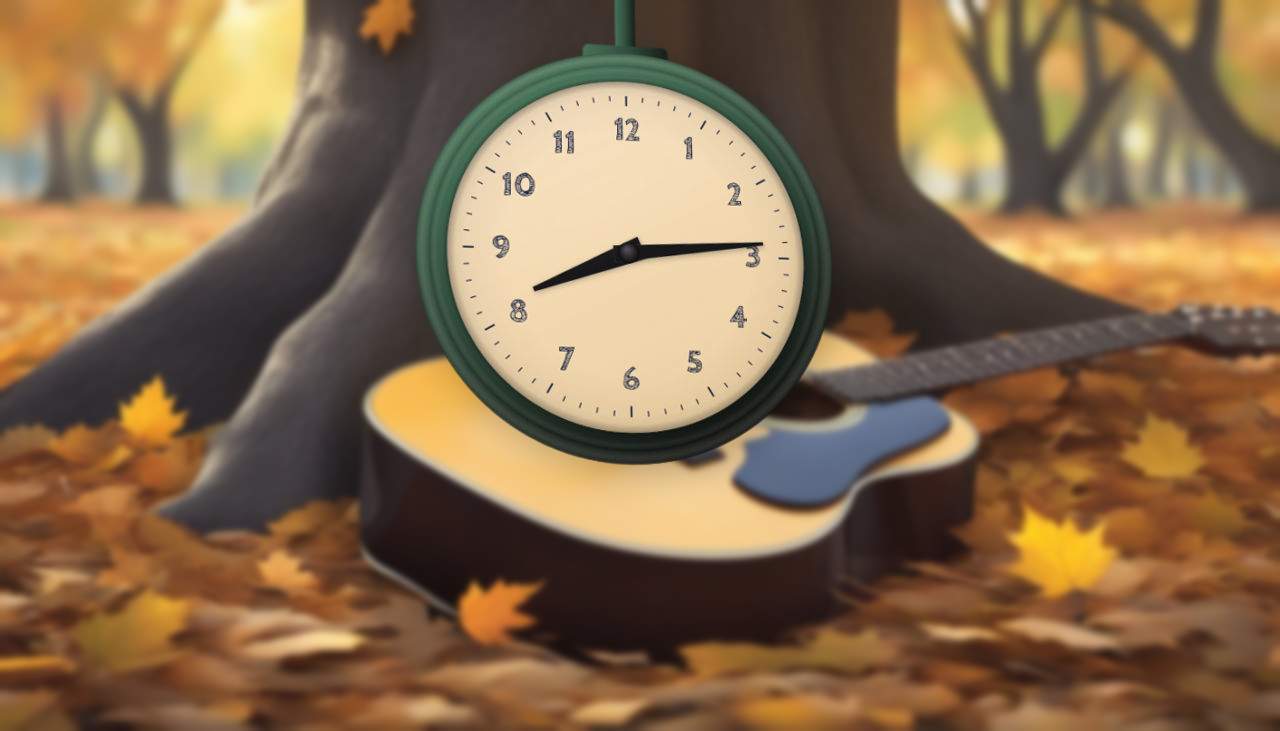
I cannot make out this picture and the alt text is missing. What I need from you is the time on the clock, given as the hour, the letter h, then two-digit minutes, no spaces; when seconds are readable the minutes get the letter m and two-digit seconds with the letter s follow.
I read 8h14
